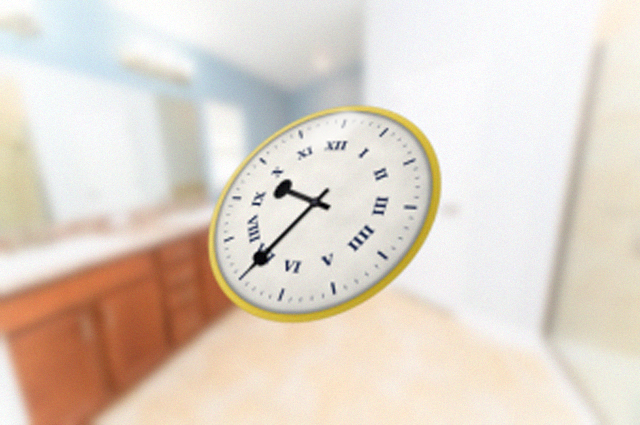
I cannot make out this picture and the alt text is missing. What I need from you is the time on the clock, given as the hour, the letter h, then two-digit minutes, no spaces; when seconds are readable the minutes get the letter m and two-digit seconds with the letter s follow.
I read 9h35
